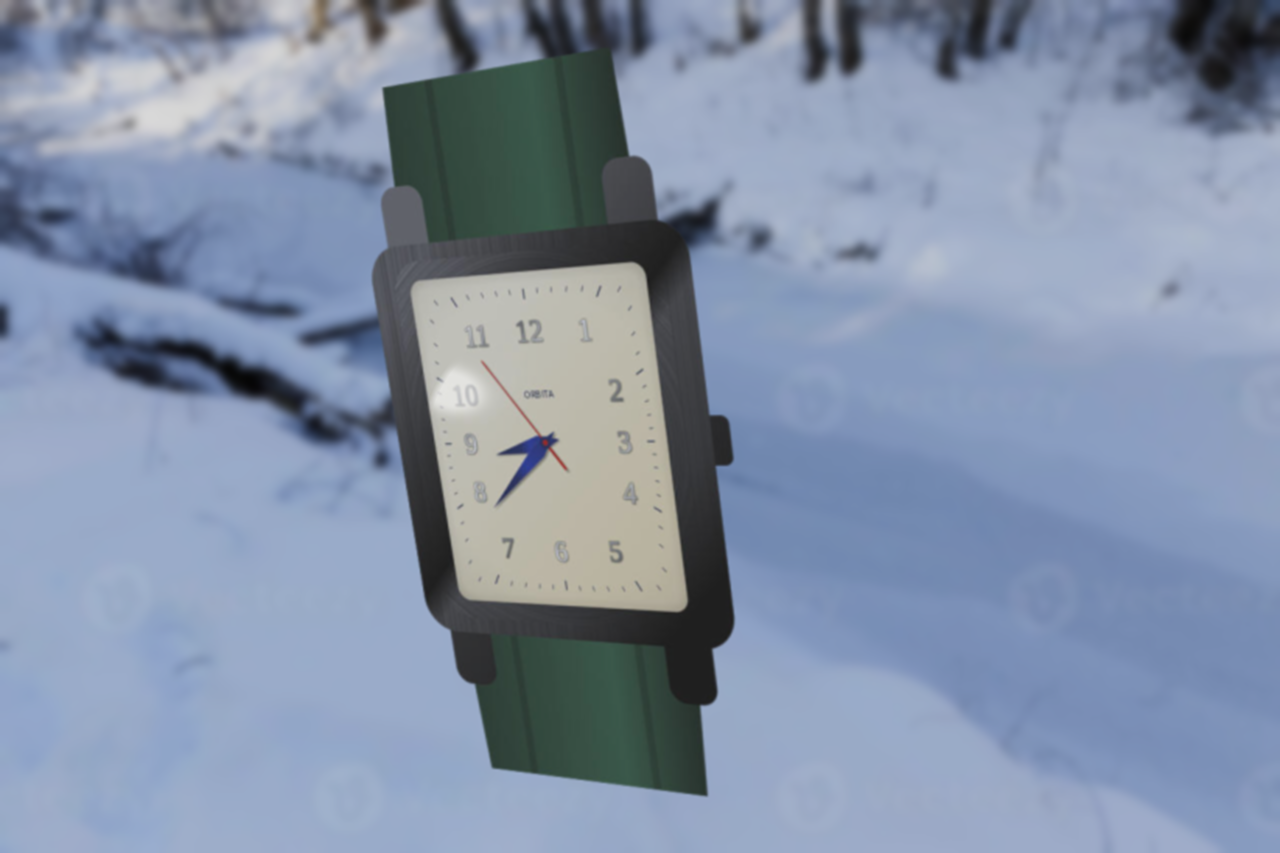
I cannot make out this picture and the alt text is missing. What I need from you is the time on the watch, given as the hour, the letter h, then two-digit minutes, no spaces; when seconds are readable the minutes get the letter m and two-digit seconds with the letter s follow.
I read 8h37m54s
